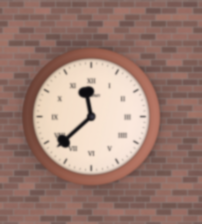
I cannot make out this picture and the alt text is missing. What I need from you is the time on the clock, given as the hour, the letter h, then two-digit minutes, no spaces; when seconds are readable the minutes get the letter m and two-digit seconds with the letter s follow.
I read 11h38
